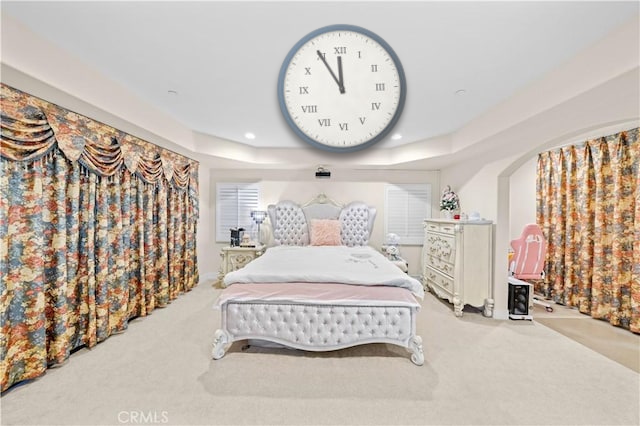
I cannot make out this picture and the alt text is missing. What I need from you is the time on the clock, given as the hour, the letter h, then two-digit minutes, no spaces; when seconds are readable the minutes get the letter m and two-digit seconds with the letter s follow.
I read 11h55
